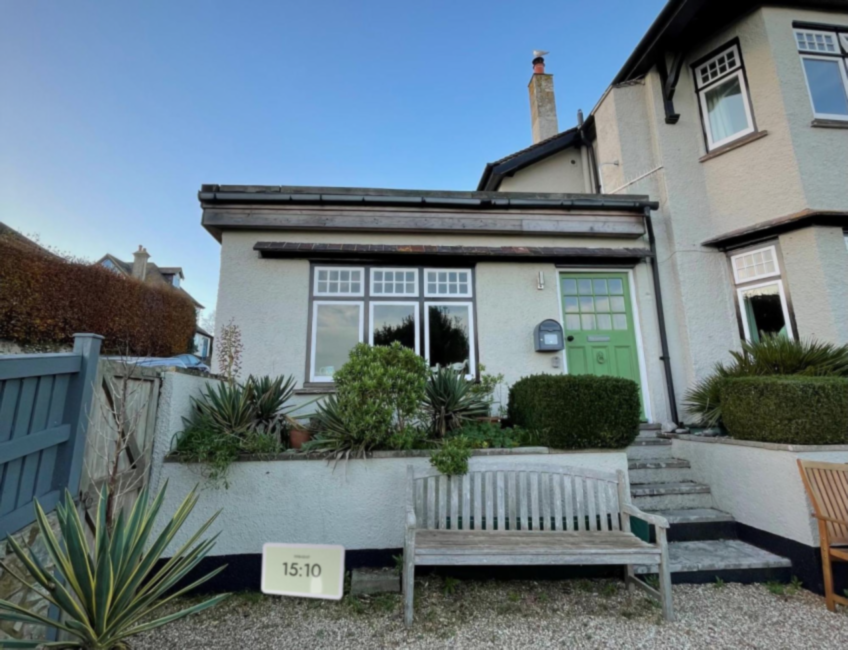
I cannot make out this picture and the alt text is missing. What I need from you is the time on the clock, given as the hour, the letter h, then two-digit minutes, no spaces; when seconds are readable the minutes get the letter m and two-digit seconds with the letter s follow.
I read 15h10
